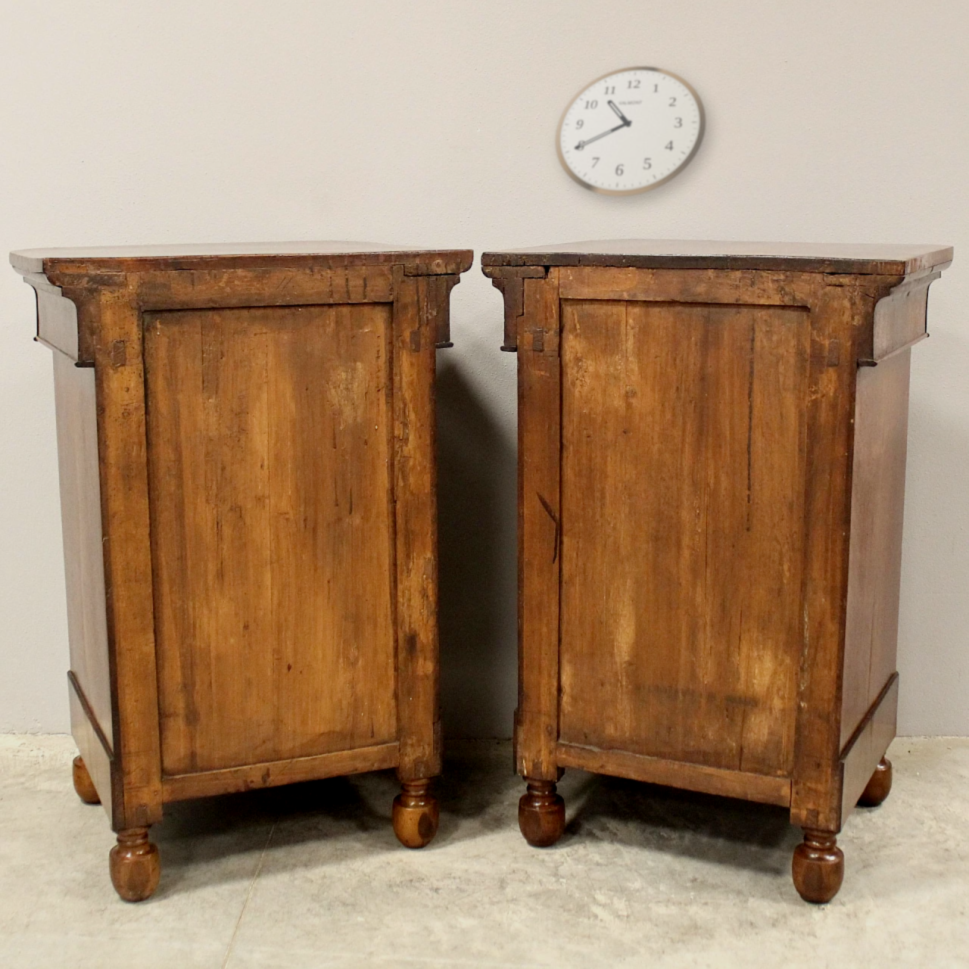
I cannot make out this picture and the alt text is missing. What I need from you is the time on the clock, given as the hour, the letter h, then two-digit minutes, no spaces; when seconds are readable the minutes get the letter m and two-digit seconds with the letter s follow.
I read 10h40
